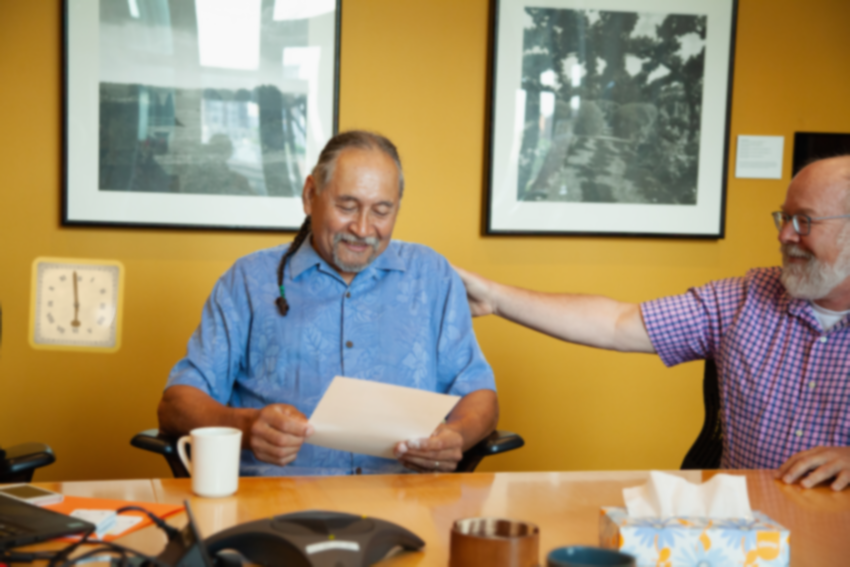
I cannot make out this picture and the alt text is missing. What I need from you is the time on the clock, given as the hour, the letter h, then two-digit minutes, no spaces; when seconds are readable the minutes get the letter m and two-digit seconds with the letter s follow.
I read 5h59
